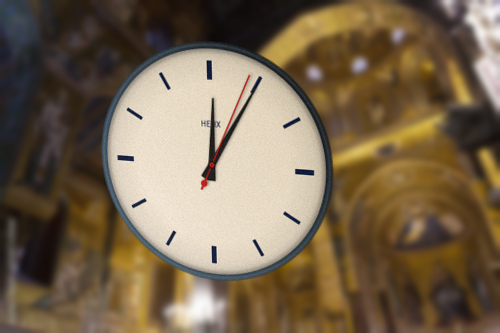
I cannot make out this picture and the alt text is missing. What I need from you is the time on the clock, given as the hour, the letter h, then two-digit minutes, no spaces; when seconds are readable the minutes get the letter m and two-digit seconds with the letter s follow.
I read 12h05m04s
